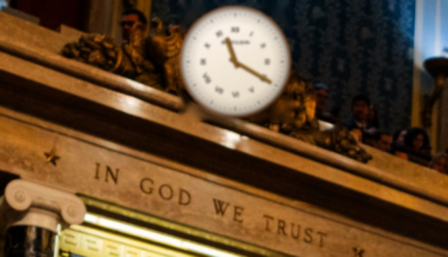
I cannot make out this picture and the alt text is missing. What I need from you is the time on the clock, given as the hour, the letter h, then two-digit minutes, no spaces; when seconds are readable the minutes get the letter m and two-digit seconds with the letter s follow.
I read 11h20
